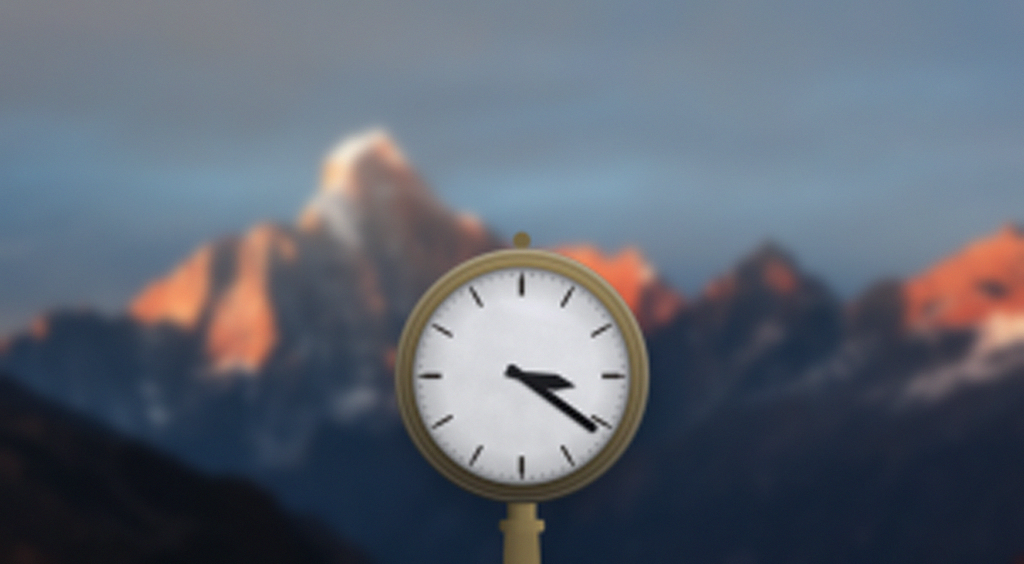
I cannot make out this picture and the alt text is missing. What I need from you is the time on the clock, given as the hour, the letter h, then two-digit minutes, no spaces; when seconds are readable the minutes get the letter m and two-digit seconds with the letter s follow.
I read 3h21
